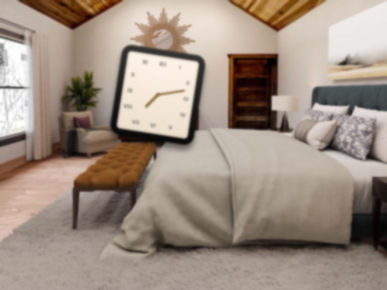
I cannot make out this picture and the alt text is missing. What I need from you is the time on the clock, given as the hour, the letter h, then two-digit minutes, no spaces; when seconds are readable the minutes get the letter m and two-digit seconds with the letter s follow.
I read 7h12
